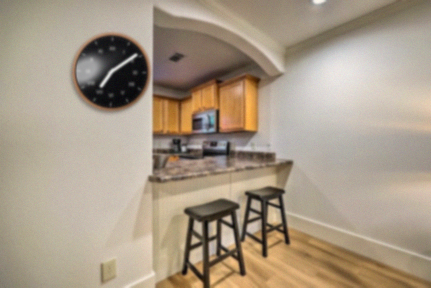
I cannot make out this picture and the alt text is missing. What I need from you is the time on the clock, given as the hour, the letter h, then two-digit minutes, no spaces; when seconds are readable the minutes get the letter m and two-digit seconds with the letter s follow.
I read 7h09
